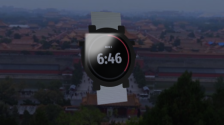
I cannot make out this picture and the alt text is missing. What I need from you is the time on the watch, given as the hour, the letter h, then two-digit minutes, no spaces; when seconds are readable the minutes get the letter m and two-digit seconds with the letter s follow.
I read 6h46
